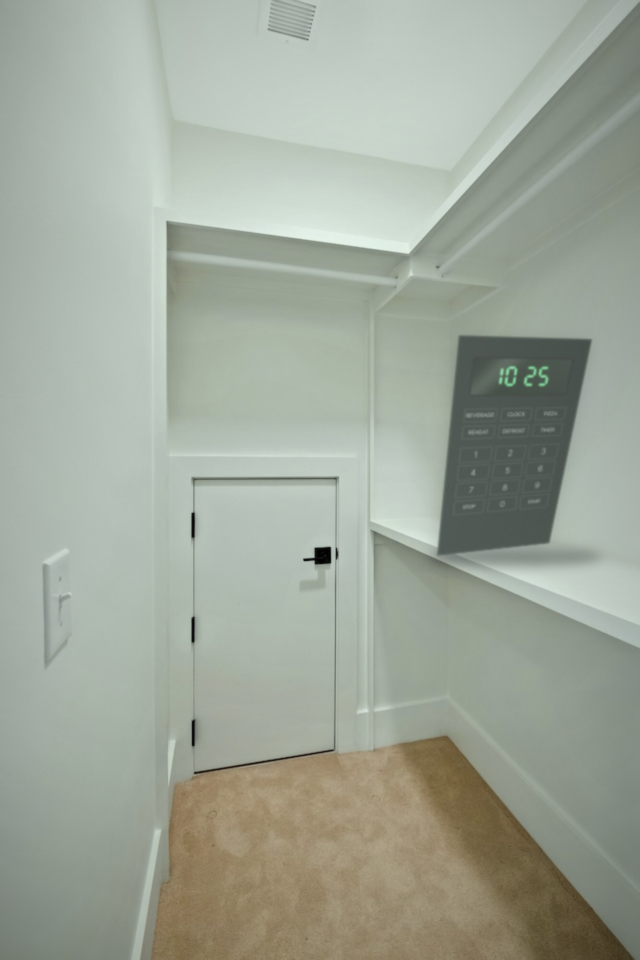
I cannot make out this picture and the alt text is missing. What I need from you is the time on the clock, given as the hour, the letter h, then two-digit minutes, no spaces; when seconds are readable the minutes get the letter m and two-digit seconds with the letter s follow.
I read 10h25
